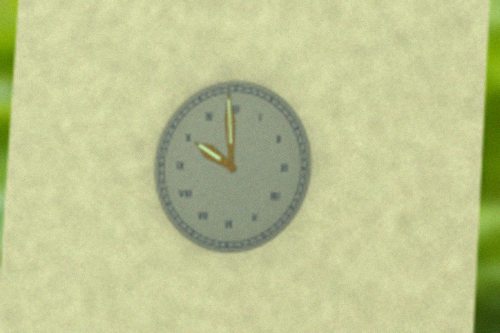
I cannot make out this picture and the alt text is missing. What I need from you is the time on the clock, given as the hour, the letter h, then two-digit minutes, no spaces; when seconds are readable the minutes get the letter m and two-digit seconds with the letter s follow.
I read 9h59
